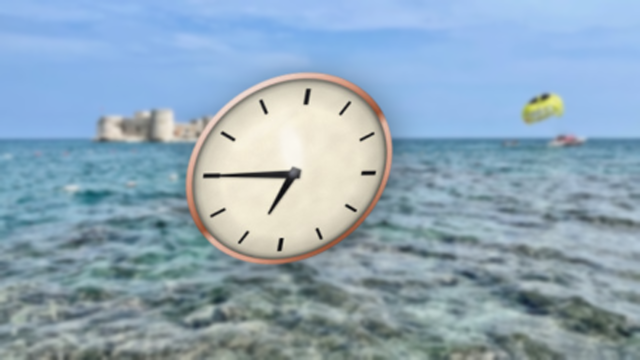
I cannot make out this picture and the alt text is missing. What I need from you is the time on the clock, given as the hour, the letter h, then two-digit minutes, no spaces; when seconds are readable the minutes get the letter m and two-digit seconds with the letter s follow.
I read 6h45
